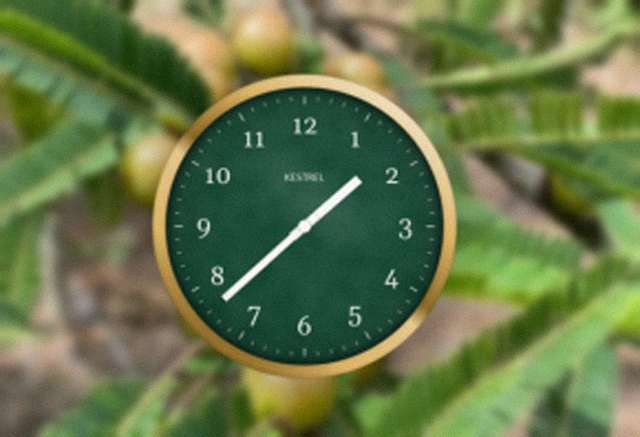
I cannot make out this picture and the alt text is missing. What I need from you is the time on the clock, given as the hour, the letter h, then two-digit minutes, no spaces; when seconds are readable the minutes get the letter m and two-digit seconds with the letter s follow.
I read 1h38
